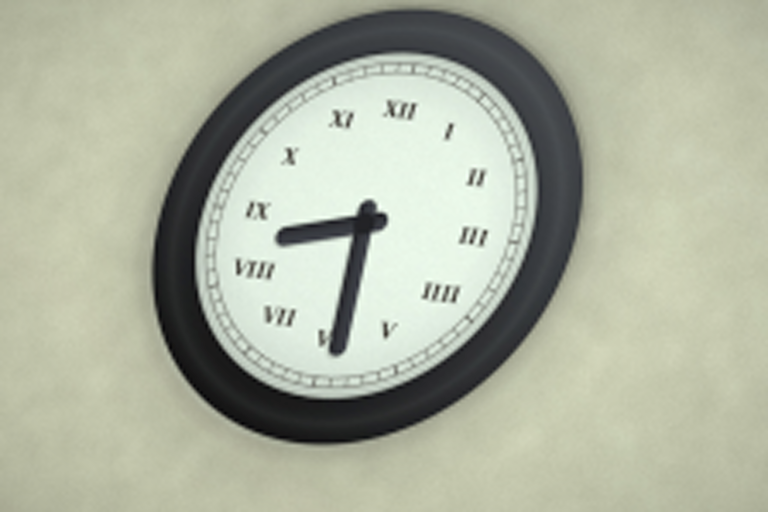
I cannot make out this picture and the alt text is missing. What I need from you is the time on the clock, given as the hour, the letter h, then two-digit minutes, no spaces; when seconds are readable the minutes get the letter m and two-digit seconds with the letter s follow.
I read 8h29
